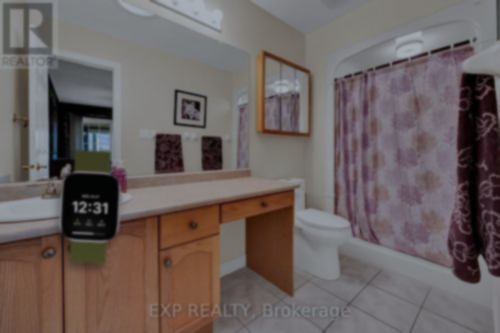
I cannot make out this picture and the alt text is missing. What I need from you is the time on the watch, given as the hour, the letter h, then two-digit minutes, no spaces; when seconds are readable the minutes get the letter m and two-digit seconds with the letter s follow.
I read 12h31
